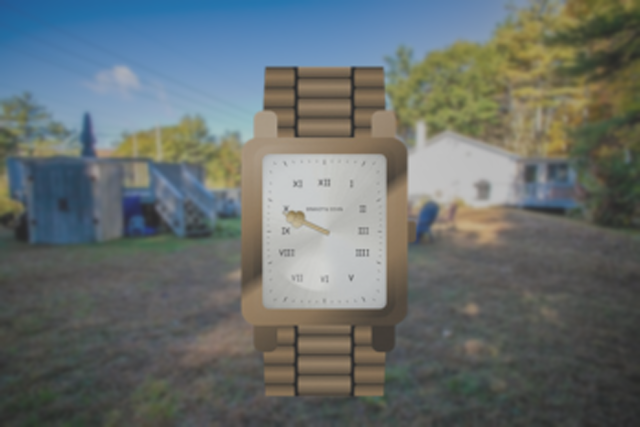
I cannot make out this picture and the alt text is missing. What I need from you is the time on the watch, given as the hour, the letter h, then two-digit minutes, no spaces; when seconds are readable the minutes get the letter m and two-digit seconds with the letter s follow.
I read 9h49
